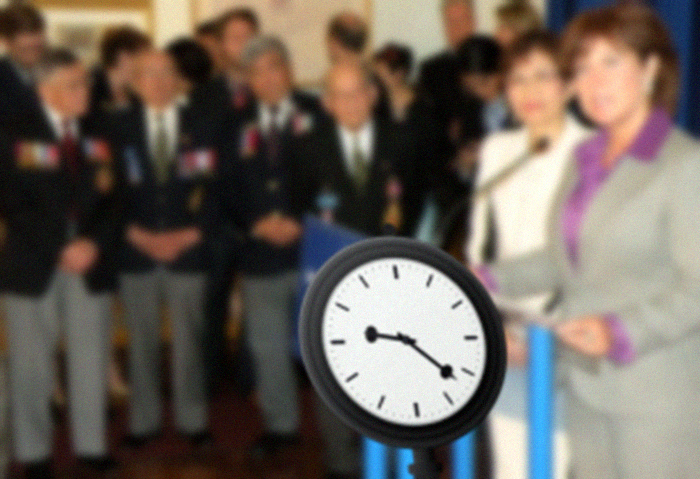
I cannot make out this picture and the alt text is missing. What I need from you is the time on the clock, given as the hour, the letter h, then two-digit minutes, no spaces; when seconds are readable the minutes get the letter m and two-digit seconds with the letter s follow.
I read 9h22
